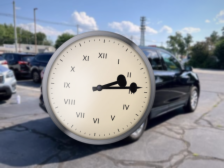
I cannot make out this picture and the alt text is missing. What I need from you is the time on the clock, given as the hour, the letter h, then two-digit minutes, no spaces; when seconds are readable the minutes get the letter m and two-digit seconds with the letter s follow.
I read 2h14
